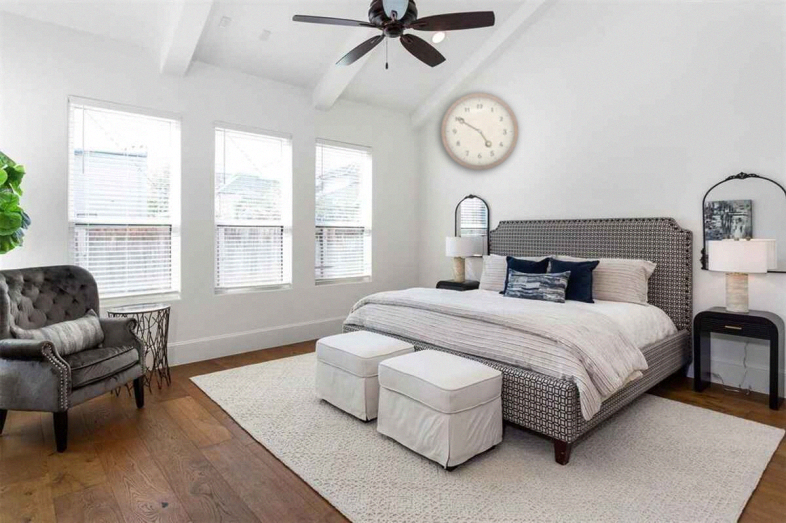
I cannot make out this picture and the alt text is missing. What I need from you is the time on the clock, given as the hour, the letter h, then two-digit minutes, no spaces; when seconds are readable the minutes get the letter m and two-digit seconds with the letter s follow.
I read 4h50
